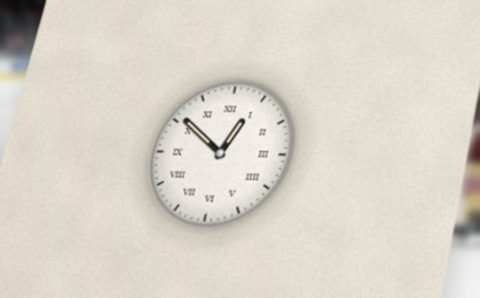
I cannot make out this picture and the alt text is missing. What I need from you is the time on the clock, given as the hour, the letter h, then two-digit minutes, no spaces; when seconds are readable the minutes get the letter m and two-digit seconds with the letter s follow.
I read 12h51
